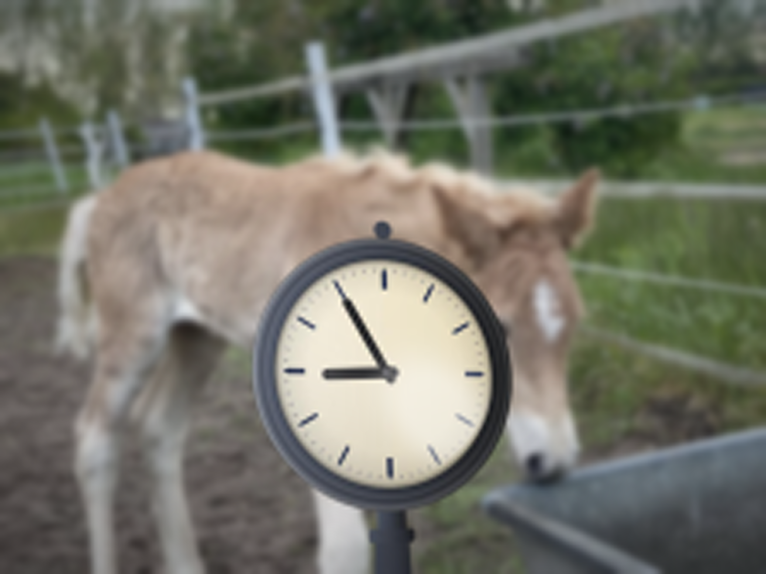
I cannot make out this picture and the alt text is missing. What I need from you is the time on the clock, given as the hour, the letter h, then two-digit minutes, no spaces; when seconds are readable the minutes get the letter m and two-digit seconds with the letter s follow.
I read 8h55
